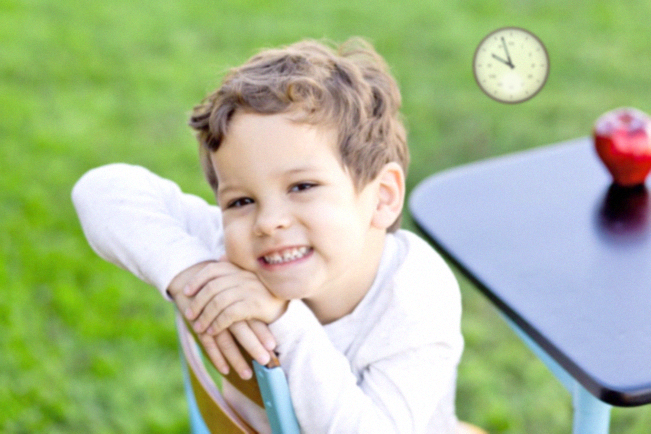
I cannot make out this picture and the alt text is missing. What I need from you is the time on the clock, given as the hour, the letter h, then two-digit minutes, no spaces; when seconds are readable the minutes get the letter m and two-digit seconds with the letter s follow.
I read 9h57
